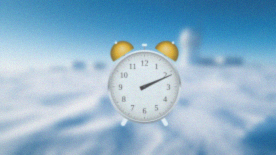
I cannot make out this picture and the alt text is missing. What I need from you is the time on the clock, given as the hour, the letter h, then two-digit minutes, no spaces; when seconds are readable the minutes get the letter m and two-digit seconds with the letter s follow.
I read 2h11
